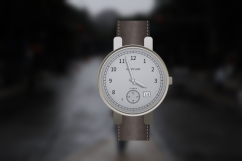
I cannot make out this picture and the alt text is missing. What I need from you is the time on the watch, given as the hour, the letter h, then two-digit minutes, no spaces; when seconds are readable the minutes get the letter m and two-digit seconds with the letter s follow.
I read 3h57
